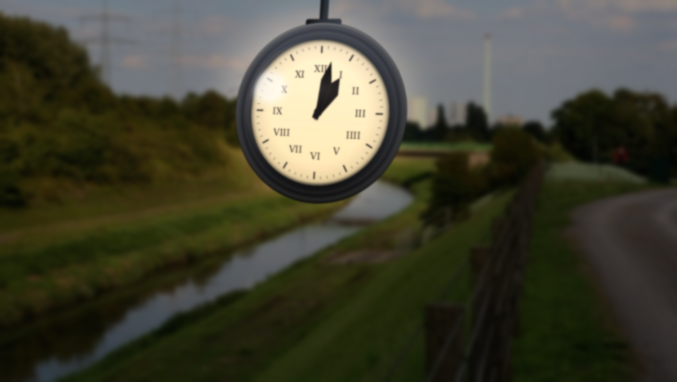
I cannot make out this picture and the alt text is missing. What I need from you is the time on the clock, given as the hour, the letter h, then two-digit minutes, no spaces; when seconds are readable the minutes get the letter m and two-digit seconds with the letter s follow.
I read 1h02
